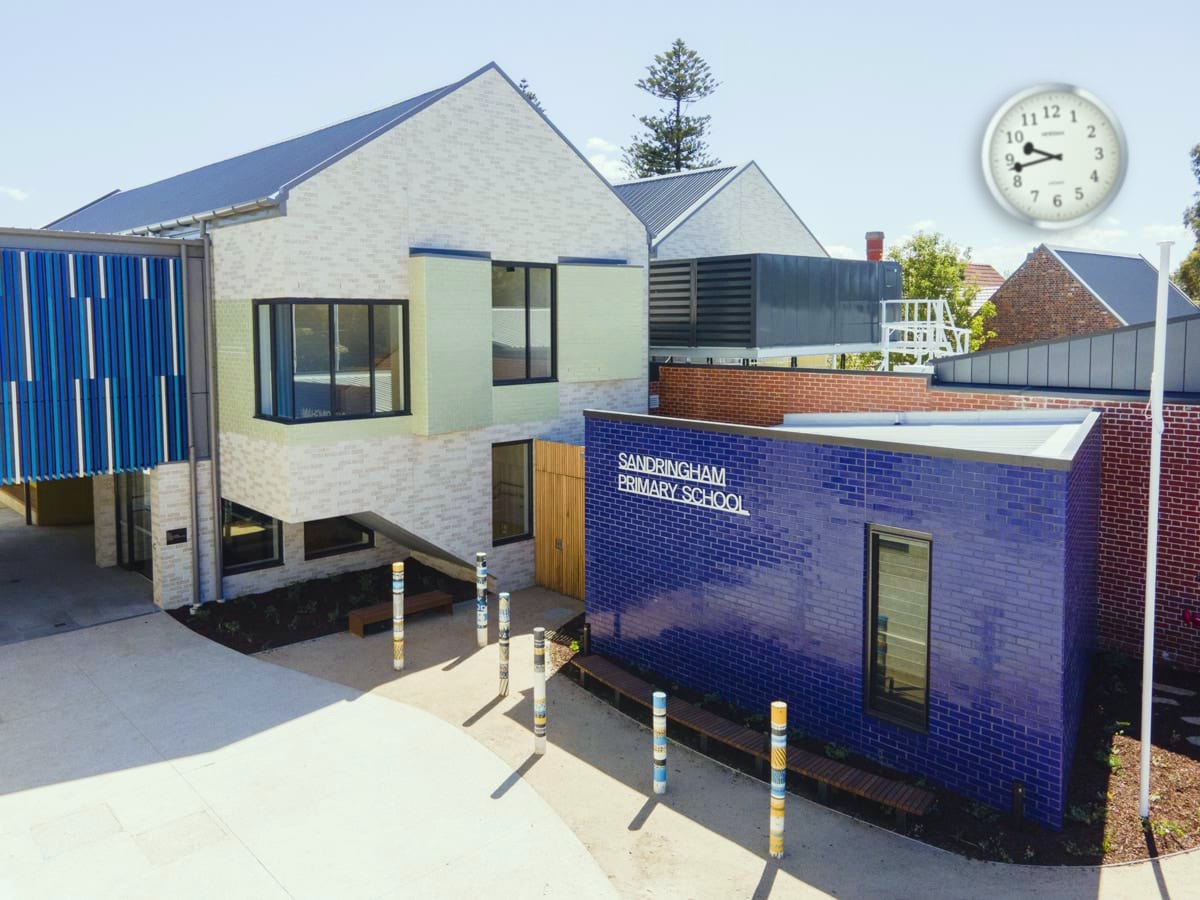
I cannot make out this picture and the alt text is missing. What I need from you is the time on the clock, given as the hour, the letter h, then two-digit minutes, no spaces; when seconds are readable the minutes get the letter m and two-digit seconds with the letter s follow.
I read 9h43
